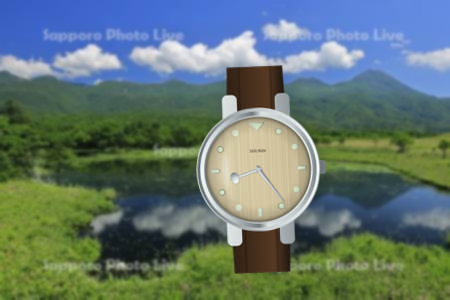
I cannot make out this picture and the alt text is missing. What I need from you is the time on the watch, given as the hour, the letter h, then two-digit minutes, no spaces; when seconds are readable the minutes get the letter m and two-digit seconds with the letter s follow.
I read 8h24
